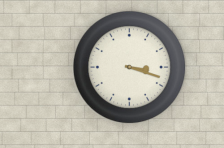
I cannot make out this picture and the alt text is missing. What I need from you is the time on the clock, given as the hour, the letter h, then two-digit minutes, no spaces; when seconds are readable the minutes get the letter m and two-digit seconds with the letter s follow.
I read 3h18
